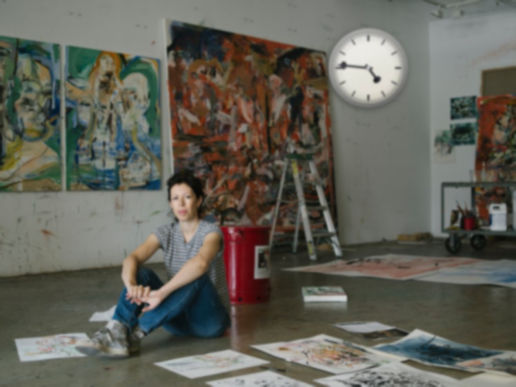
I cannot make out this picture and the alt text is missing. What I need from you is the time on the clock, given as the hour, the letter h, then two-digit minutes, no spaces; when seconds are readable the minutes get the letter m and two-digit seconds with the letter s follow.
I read 4h46
